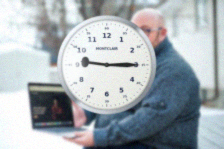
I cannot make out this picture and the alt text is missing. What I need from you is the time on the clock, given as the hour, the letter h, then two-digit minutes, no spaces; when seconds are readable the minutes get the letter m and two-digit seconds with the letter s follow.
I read 9h15
